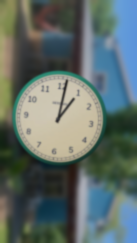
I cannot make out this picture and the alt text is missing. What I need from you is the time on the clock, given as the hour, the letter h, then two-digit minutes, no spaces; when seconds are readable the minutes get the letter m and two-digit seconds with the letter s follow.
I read 1h01
